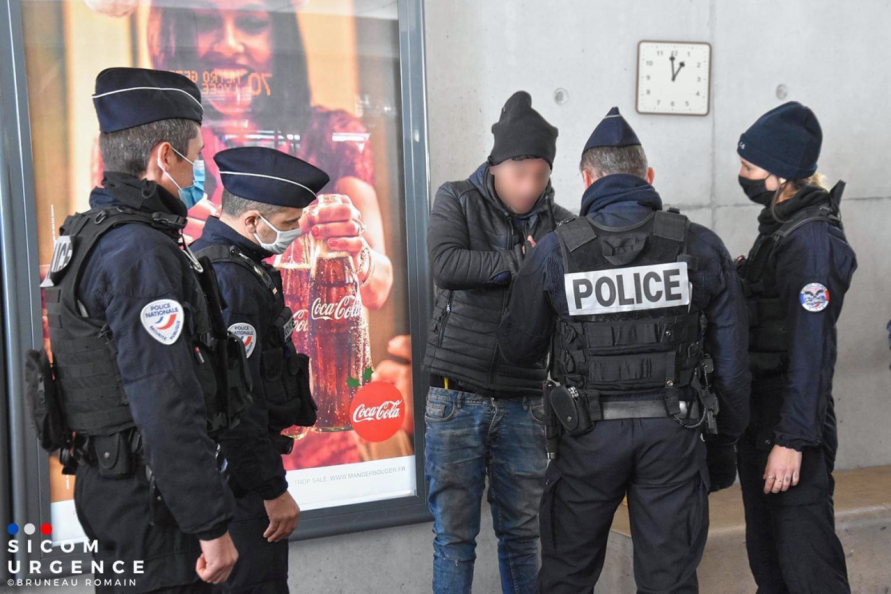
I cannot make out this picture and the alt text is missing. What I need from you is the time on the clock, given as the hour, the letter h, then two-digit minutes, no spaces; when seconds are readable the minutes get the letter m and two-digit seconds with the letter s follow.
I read 12h59
